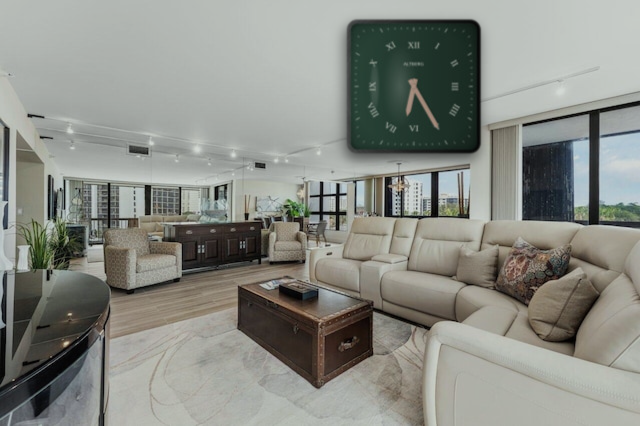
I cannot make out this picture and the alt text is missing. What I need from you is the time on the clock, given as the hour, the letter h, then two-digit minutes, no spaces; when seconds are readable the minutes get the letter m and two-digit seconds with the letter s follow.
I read 6h25
